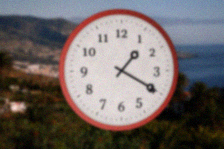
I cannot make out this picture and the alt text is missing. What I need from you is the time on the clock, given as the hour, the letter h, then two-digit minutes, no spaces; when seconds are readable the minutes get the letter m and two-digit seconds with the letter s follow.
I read 1h20
